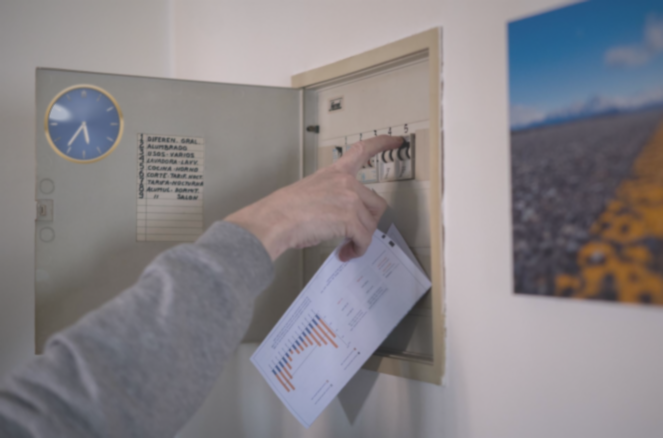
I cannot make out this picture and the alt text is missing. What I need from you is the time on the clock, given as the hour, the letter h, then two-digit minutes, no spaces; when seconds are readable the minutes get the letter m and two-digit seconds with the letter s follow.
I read 5h36
